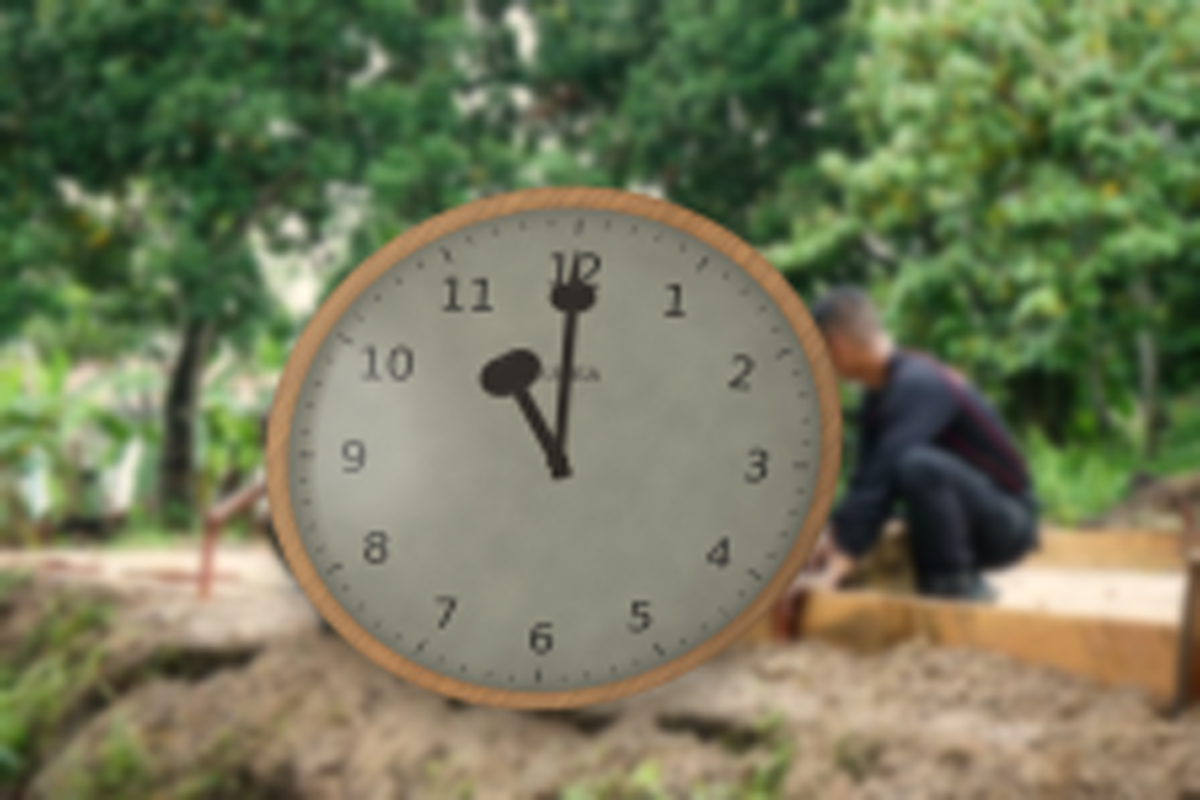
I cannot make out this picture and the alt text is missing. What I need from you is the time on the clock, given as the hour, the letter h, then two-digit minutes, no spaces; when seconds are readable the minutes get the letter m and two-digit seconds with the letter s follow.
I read 11h00
